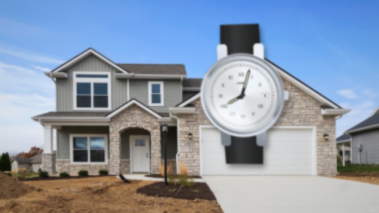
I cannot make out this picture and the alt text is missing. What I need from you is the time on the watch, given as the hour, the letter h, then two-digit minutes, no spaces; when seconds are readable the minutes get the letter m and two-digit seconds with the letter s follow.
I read 8h03
